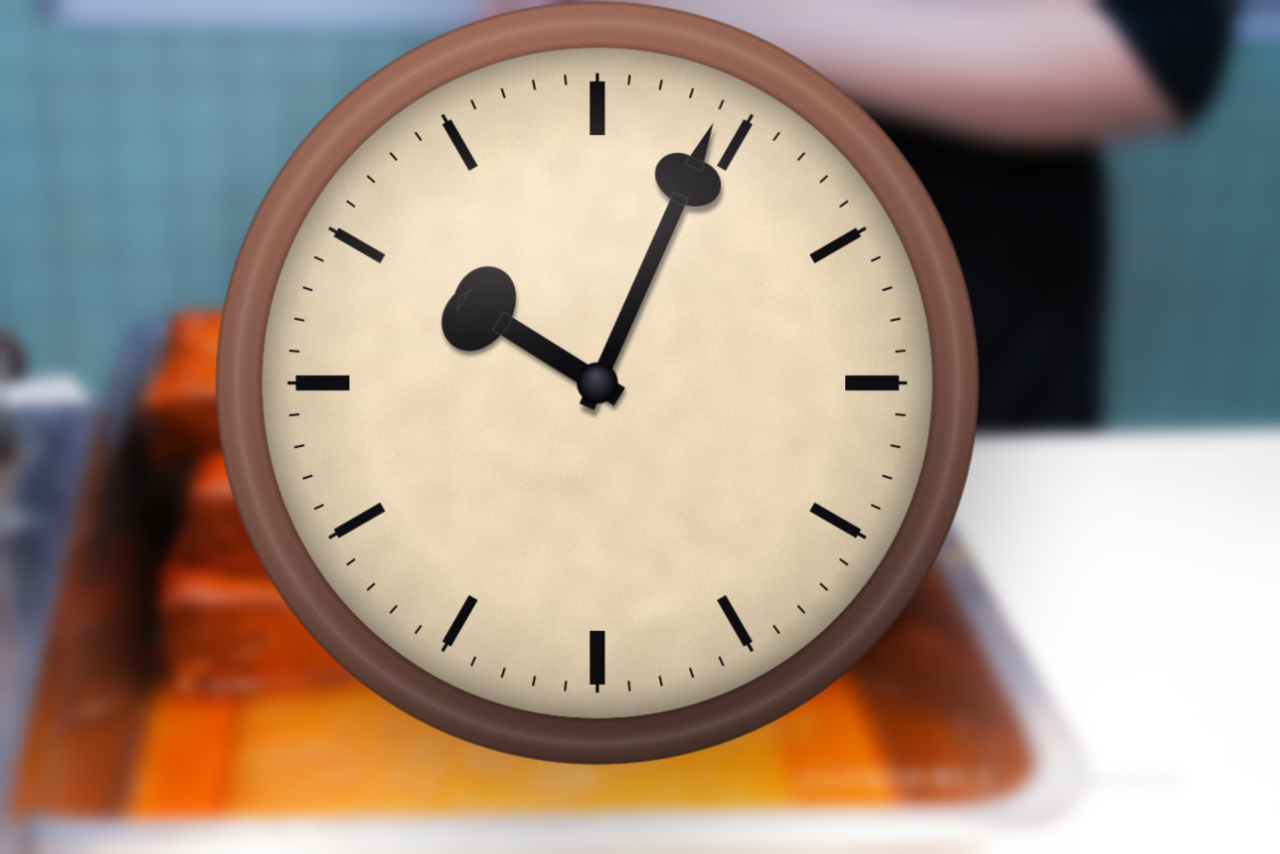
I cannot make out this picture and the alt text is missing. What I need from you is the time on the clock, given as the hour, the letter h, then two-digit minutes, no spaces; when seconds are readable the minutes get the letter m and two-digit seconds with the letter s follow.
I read 10h04
